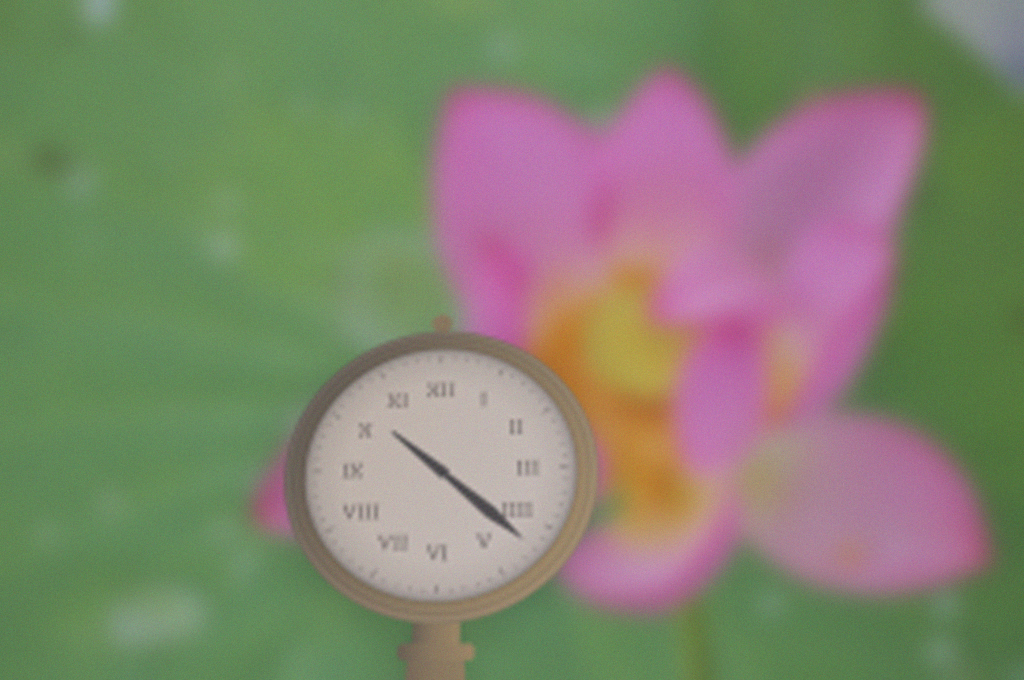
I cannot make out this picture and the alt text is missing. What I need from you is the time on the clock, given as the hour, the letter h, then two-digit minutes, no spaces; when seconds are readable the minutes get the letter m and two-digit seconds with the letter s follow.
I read 10h22
